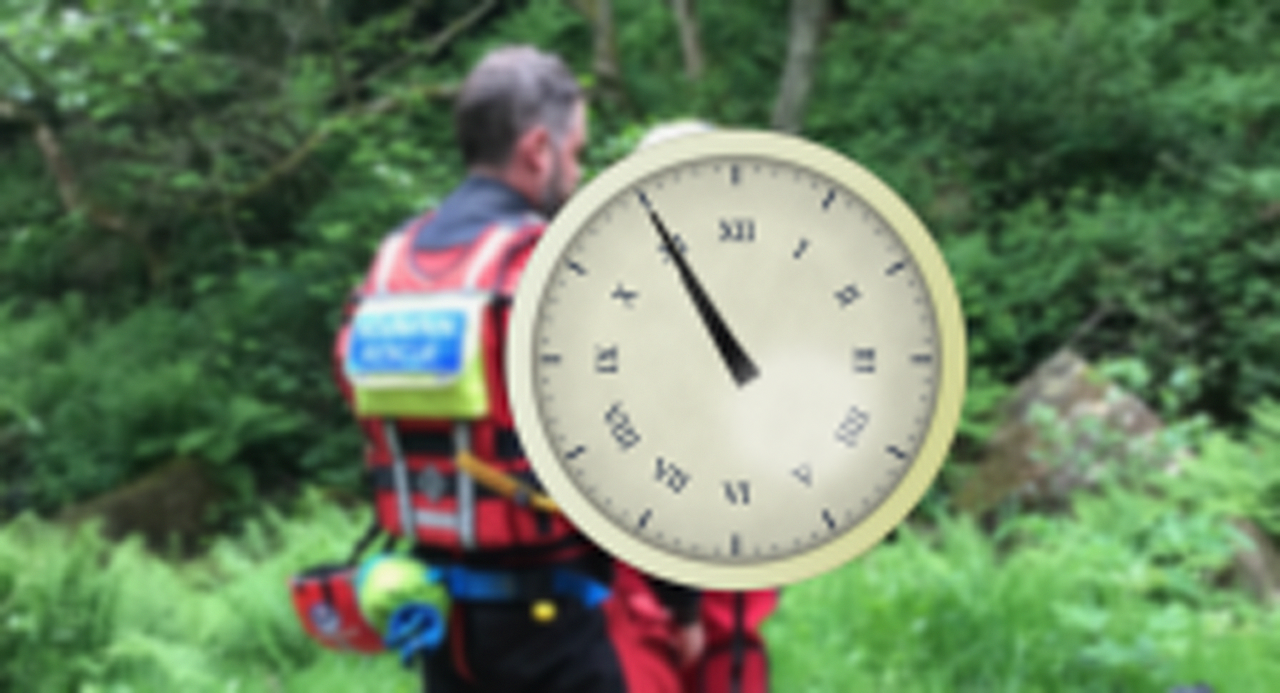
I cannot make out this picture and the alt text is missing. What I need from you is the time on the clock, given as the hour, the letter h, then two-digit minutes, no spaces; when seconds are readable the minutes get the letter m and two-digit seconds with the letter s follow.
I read 10h55
